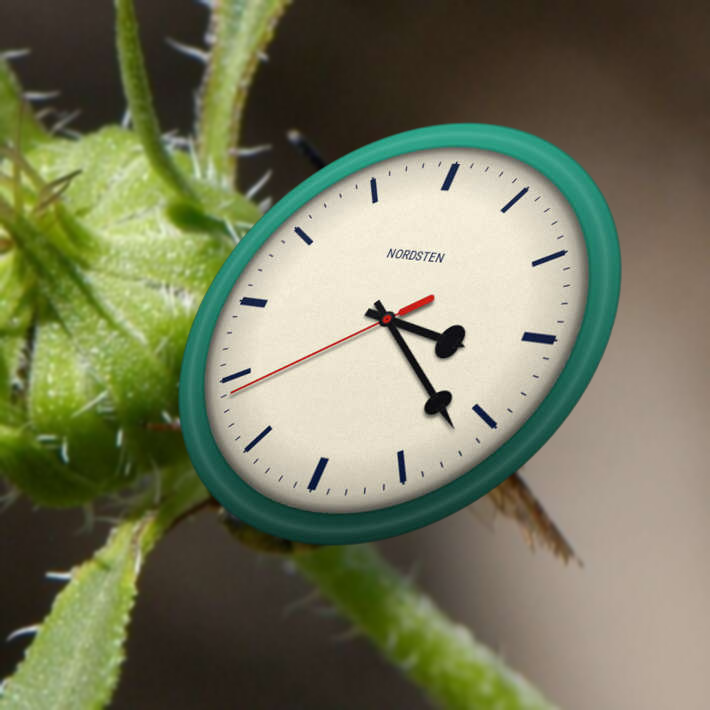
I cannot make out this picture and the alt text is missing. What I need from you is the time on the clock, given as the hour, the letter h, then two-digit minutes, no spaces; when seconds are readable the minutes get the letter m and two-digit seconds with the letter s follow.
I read 3h21m39s
